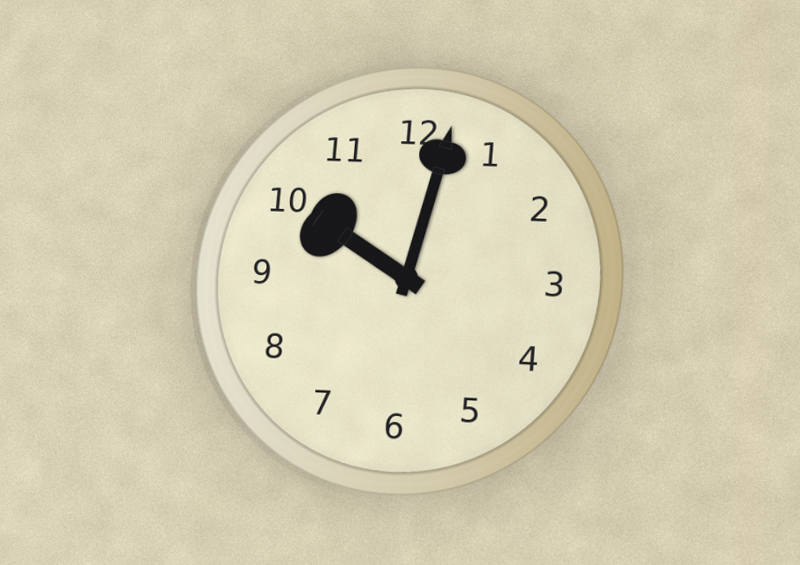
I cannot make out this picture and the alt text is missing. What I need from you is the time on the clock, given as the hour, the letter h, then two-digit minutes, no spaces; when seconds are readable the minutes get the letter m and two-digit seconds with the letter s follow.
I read 10h02
